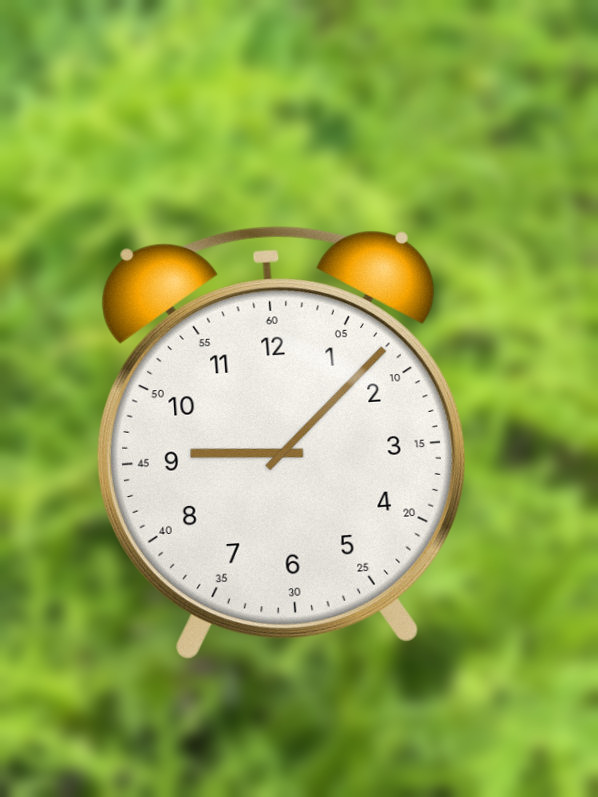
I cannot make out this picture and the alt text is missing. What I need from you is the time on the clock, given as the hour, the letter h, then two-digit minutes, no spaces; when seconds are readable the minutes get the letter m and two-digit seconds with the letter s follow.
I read 9h08
